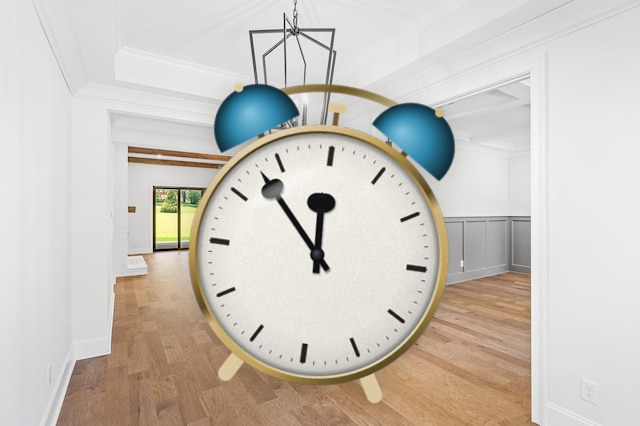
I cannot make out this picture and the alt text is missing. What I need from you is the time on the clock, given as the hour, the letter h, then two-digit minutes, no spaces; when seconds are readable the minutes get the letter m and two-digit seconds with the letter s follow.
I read 11h53
